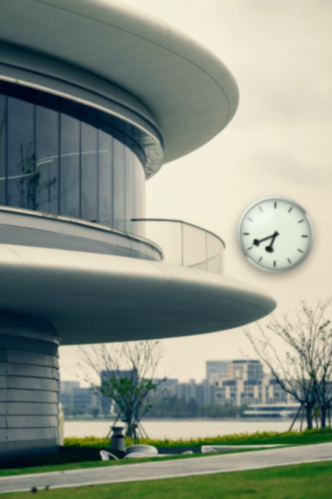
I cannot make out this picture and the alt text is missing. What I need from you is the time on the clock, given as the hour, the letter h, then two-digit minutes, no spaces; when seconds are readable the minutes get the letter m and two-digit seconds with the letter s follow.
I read 6h41
